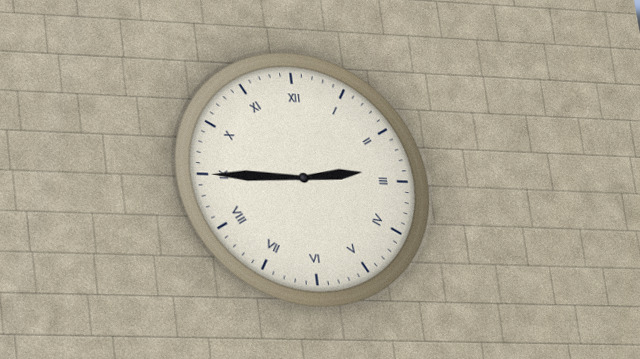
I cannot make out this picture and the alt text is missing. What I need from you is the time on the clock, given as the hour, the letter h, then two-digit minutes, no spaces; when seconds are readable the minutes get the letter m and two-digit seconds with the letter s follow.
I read 2h45
